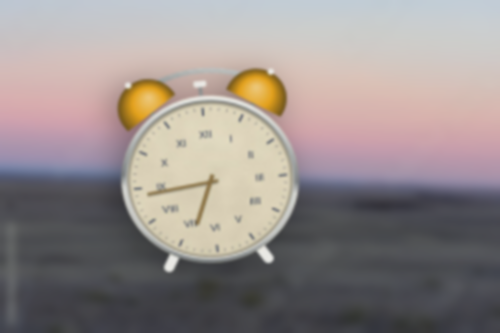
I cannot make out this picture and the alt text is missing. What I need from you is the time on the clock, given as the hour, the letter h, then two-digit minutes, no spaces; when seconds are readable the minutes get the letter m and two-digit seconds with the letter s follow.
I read 6h44
